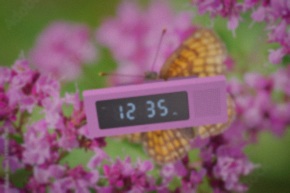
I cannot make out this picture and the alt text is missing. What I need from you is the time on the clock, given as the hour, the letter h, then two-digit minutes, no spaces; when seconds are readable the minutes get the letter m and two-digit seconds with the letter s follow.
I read 12h35
